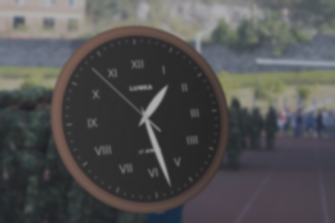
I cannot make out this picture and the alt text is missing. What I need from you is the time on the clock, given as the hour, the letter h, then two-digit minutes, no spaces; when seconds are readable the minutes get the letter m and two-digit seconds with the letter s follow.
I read 1h27m53s
